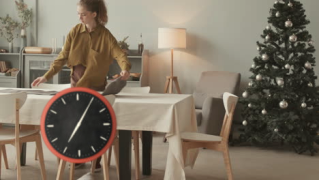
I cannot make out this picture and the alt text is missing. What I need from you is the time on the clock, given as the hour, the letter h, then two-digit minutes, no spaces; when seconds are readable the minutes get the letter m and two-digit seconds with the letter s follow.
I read 7h05
